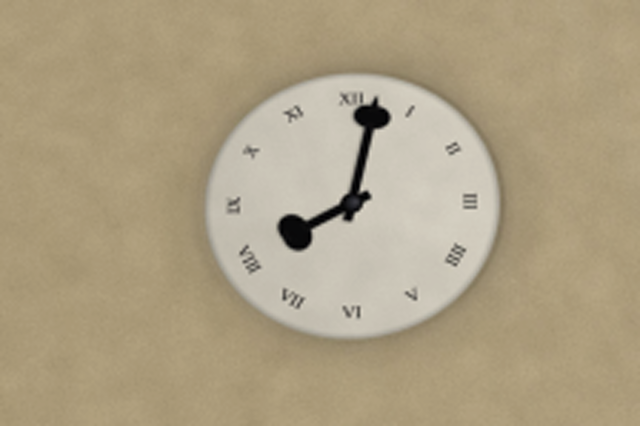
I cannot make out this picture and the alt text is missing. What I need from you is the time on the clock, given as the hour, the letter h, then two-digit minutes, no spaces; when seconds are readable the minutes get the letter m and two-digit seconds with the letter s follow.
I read 8h02
